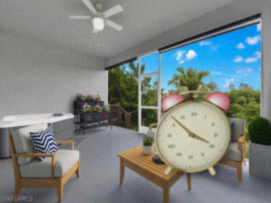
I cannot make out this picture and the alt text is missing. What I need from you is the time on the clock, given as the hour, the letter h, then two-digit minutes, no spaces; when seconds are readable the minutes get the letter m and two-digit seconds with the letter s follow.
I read 3h52
